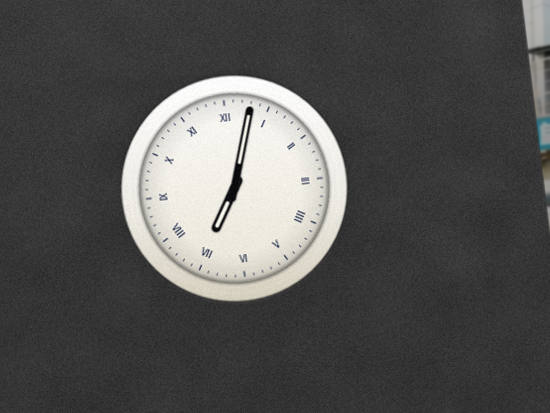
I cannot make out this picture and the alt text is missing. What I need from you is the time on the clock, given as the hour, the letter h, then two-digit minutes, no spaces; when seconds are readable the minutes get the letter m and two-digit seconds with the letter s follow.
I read 7h03
